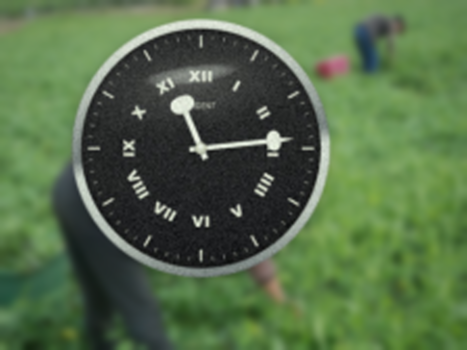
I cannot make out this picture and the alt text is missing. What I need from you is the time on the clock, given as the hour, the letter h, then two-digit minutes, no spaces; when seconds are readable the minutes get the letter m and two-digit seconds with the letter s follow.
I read 11h14
